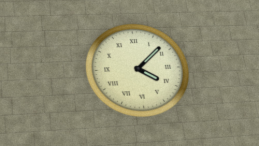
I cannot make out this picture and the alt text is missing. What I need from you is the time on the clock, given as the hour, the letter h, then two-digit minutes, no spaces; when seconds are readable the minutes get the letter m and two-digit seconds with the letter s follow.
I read 4h08
